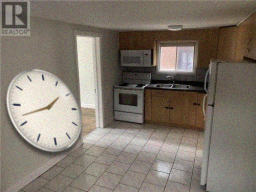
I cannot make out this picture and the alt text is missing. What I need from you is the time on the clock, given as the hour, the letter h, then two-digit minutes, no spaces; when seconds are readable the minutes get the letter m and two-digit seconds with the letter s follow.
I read 1h42
